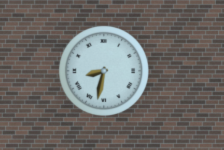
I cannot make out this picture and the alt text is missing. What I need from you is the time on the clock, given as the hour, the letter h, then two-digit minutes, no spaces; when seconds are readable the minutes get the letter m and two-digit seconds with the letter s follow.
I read 8h32
